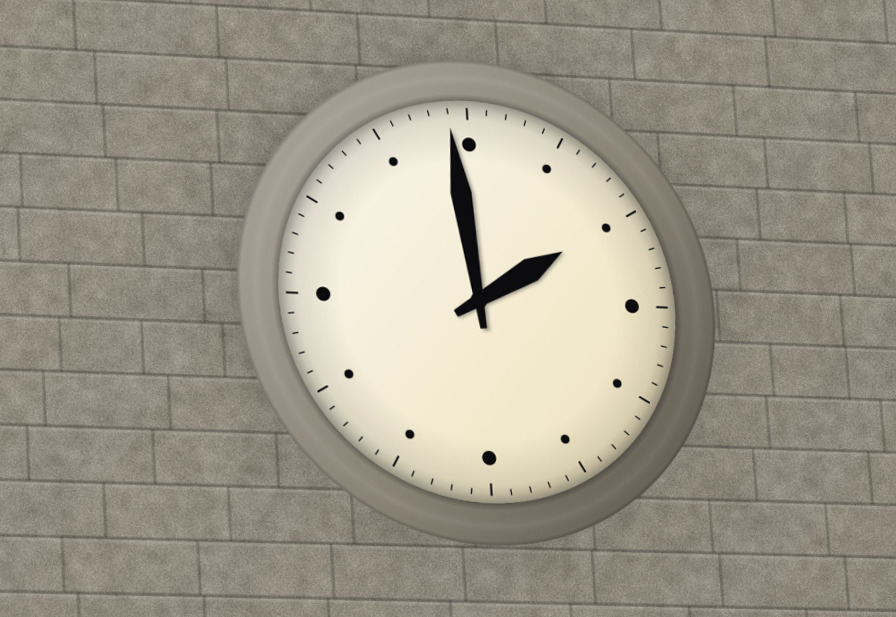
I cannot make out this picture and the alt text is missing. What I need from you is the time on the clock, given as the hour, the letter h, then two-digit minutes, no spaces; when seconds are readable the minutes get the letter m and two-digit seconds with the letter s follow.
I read 1h59
